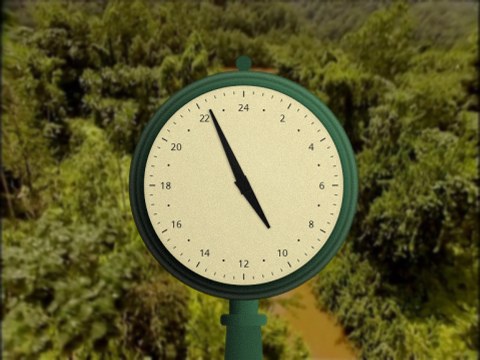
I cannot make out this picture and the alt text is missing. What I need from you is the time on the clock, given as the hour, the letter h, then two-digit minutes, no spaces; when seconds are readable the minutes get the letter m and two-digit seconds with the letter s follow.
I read 9h56
